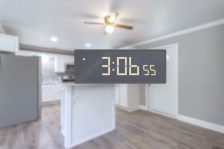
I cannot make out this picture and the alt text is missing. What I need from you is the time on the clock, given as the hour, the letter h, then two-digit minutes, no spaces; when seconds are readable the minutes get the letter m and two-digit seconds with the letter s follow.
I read 3h06m55s
